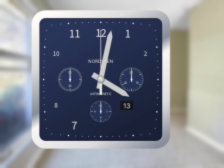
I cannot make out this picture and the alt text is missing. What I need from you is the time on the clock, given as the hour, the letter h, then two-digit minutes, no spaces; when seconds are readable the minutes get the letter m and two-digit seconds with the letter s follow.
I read 4h02
